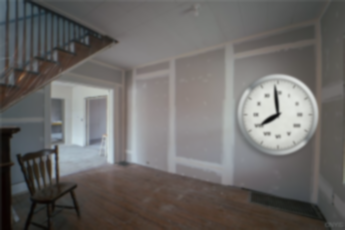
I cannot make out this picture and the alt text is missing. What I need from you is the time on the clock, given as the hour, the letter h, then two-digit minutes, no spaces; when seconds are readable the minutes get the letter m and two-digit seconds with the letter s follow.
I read 7h59
